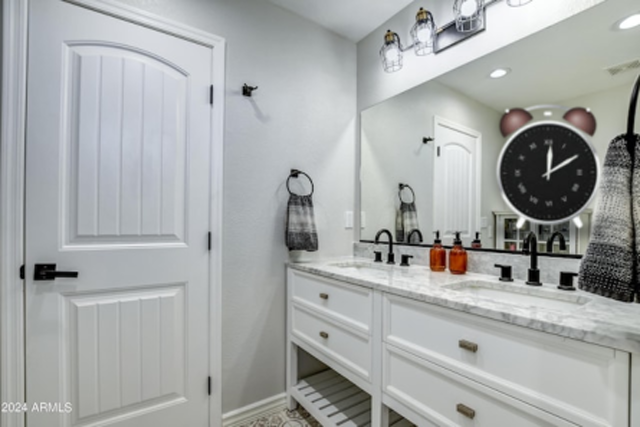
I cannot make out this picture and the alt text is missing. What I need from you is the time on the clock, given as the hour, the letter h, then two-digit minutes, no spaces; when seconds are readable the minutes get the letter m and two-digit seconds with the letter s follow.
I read 12h10
